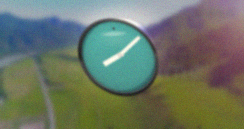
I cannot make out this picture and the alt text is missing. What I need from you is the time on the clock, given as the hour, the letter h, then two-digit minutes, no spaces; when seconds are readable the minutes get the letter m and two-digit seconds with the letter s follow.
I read 8h09
